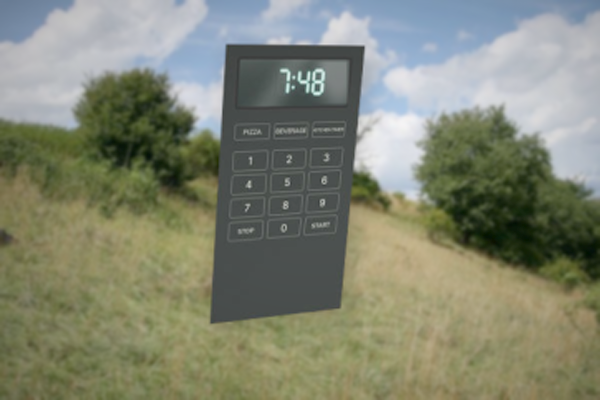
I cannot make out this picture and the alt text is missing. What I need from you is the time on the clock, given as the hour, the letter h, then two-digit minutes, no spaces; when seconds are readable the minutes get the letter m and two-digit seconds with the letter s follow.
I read 7h48
